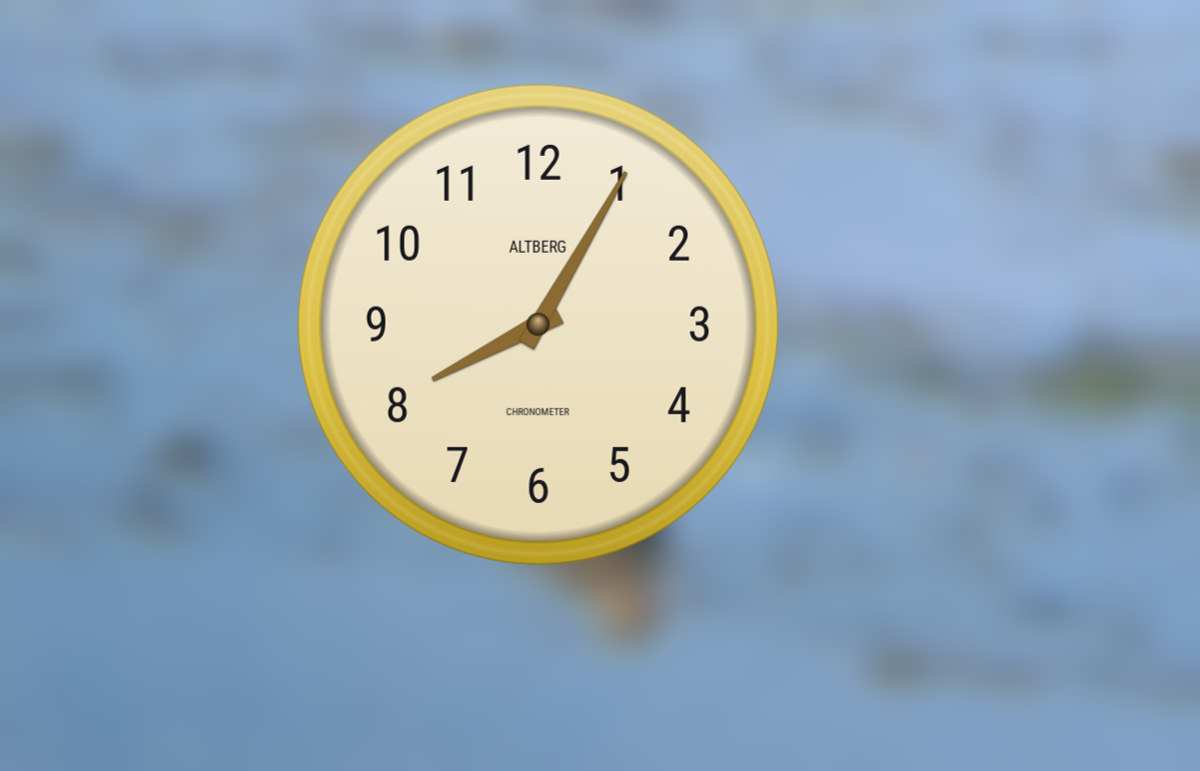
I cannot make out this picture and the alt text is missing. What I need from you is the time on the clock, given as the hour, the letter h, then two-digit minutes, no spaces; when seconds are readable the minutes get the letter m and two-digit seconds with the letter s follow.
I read 8h05
